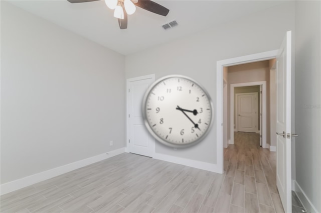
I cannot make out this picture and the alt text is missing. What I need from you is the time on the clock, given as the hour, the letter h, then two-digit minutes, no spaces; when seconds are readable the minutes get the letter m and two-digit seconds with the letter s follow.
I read 3h23
